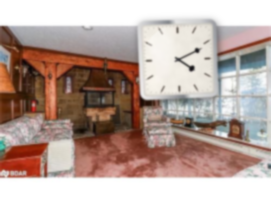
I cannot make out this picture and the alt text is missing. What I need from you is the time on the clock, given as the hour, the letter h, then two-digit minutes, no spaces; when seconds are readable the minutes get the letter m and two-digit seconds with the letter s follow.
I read 4h11
